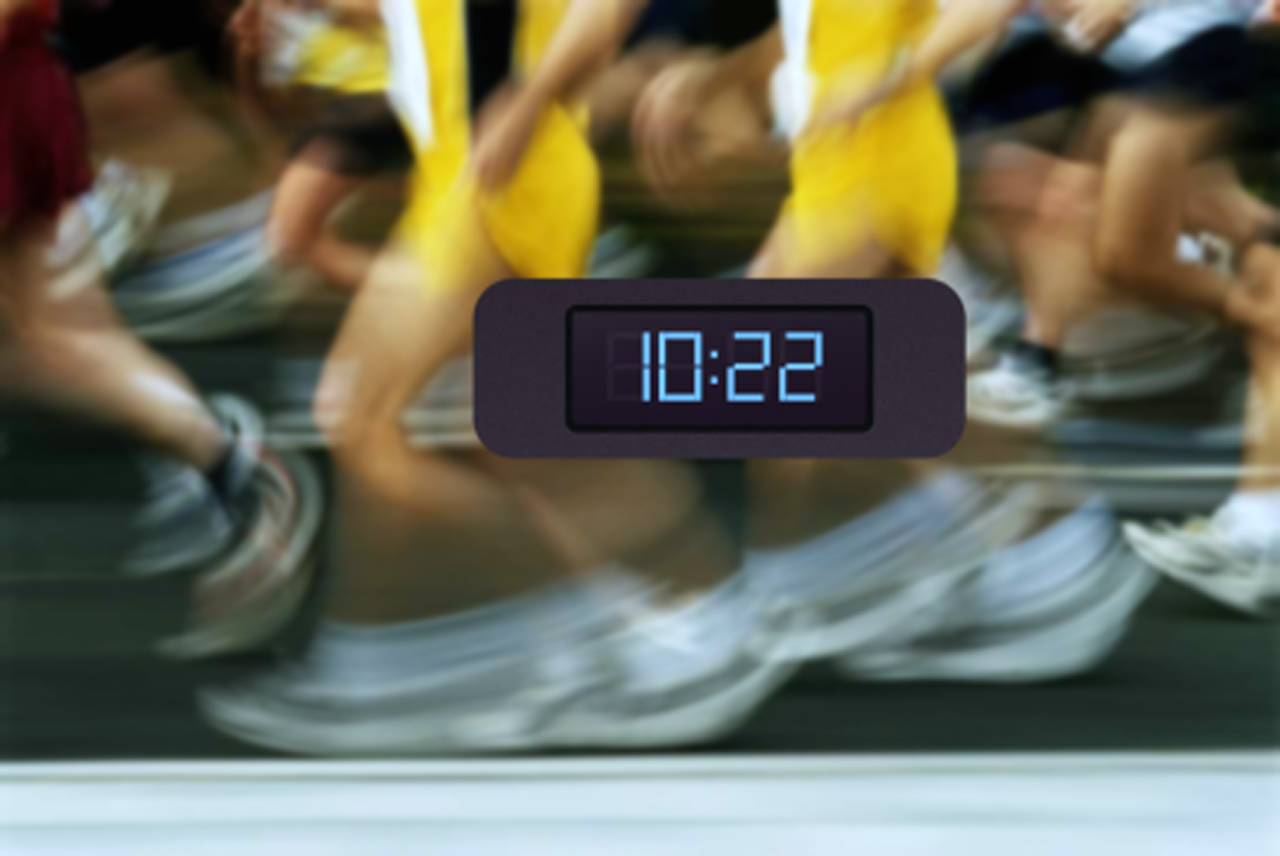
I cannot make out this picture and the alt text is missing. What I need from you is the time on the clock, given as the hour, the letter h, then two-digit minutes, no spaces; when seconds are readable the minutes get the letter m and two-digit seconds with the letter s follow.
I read 10h22
